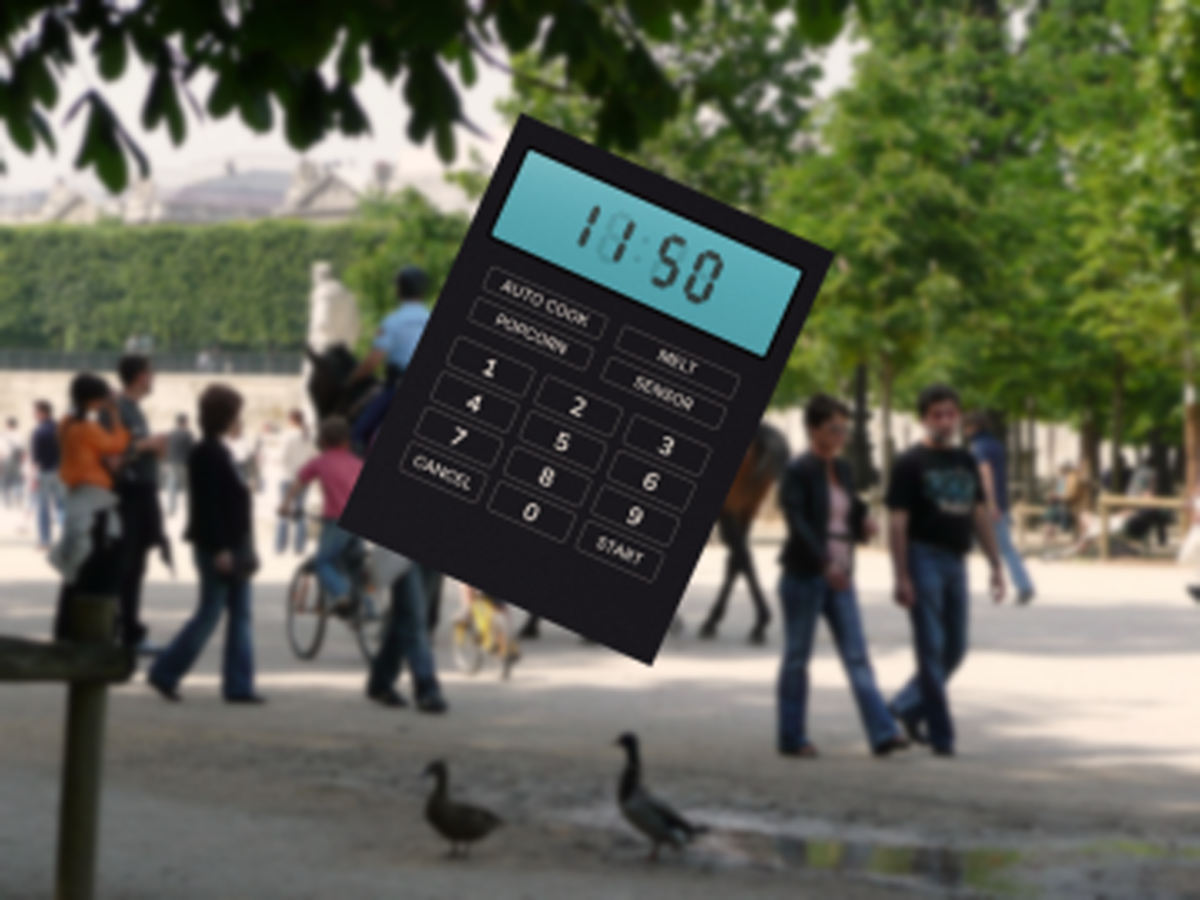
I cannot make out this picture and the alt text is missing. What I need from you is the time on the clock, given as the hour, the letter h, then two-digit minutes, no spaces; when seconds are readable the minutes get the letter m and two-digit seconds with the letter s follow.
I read 11h50
